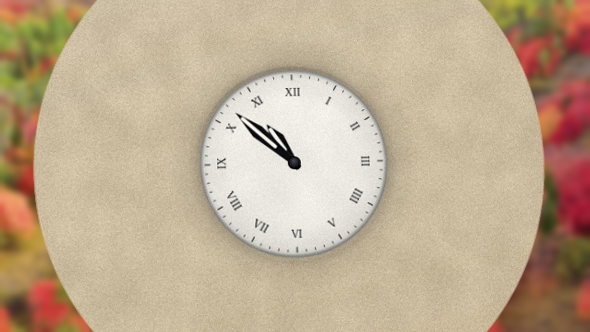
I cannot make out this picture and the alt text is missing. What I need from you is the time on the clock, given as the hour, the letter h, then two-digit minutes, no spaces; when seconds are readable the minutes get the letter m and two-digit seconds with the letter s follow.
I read 10h52
